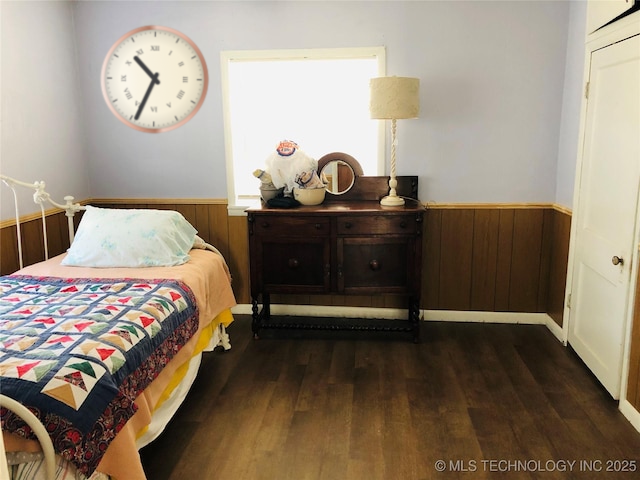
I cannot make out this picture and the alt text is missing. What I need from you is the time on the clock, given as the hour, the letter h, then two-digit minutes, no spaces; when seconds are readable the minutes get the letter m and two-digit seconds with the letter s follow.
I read 10h34
